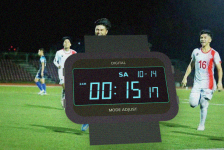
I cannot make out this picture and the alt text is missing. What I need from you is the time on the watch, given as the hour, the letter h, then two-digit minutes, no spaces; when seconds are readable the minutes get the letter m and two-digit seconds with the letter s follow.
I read 0h15m17s
